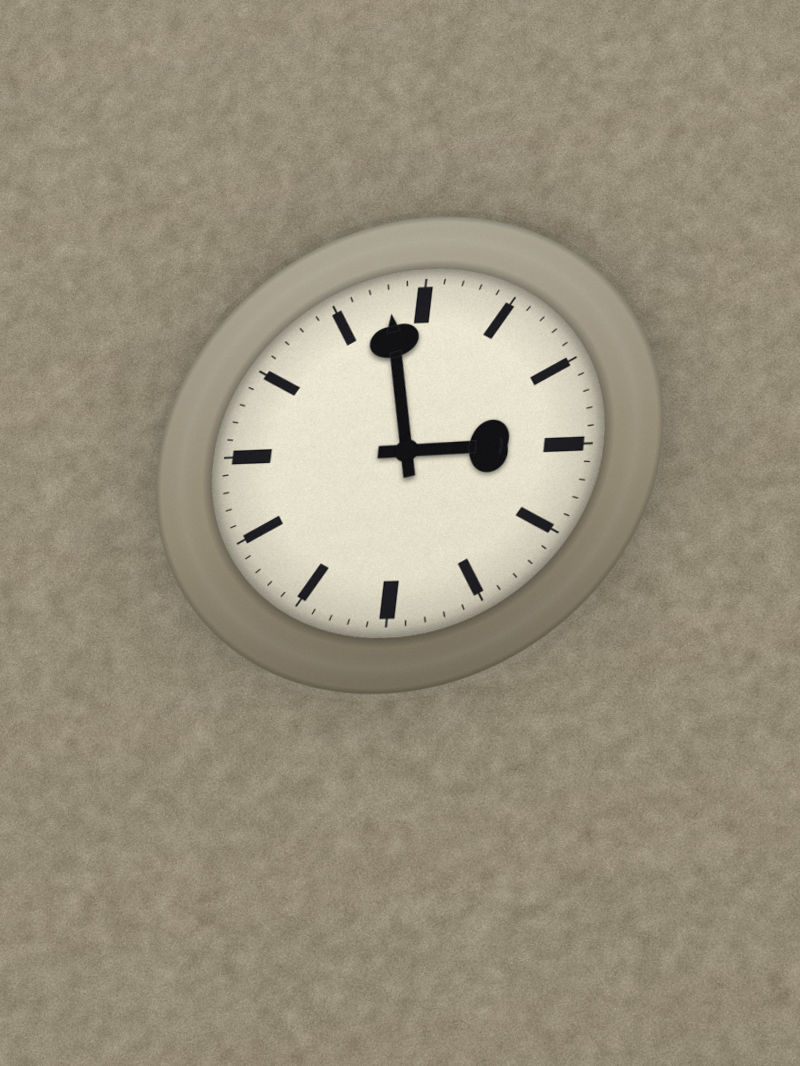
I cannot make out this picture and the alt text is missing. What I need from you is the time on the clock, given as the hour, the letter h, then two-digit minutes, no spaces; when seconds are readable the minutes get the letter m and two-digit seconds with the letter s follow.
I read 2h58
